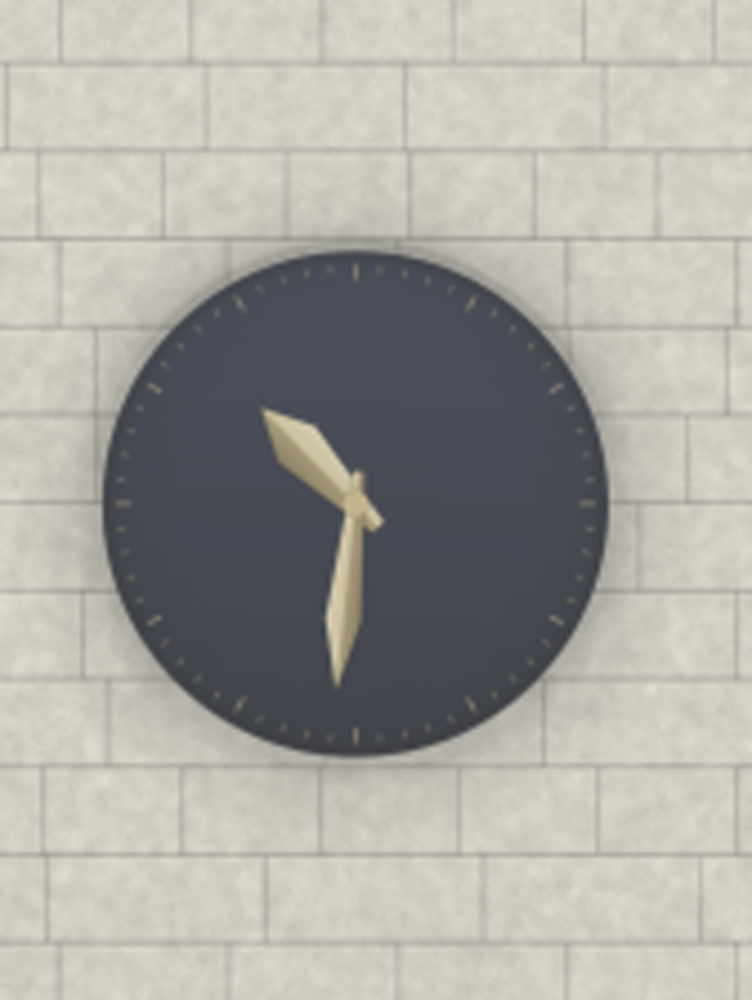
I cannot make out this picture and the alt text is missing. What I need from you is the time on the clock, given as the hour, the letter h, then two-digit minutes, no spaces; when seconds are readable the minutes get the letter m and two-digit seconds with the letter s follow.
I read 10h31
